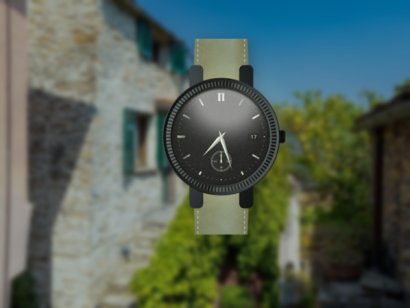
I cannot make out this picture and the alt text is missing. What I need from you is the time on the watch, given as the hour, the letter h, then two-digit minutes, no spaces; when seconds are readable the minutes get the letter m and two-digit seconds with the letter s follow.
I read 7h27
